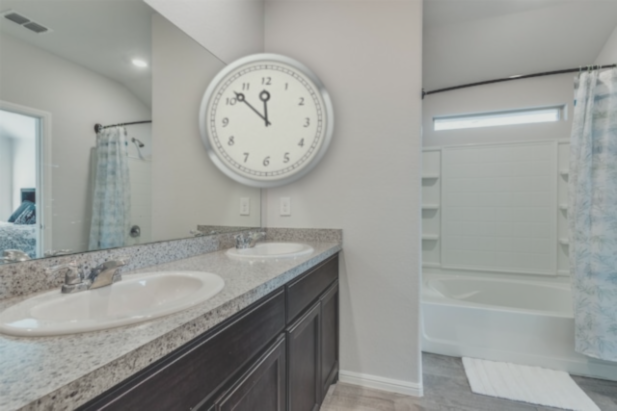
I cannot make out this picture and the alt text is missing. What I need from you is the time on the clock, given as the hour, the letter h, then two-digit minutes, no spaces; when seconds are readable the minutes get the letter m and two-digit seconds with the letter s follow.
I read 11h52
